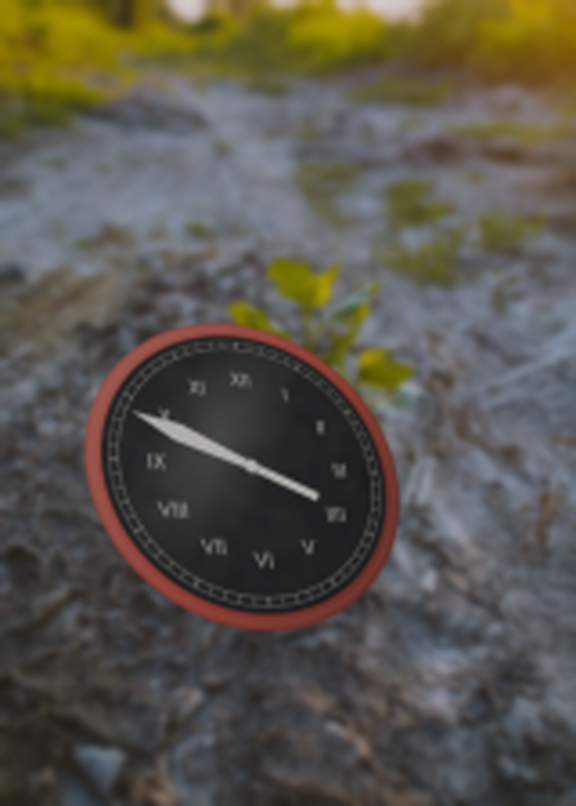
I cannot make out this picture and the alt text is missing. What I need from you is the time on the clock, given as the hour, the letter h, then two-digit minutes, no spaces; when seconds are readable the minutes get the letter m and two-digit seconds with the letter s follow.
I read 3h49
